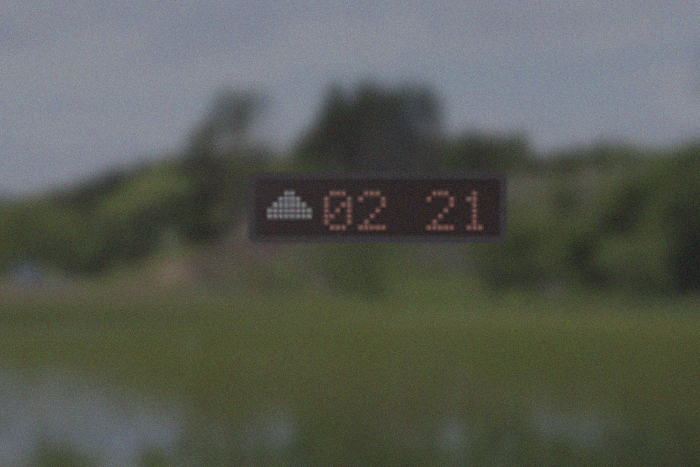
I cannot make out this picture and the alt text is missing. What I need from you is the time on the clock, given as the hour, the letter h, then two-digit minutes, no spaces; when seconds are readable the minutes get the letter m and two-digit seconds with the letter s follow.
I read 2h21
